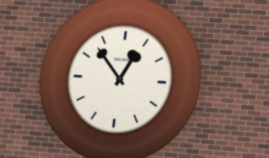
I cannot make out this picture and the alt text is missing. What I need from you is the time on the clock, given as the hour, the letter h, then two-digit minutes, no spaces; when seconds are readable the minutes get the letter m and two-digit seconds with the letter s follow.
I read 12h53
